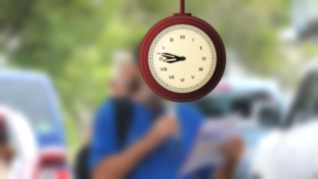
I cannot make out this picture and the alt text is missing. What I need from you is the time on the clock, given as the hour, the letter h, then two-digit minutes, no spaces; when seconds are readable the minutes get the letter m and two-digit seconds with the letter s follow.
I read 8h47
